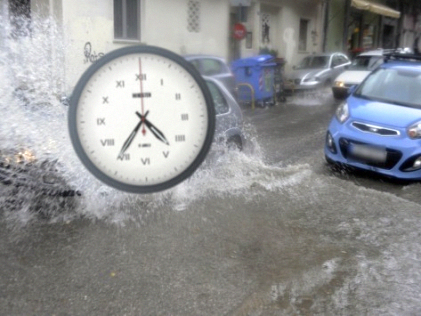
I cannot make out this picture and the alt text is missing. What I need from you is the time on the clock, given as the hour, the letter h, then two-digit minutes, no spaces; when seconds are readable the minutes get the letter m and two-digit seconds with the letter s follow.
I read 4h36m00s
